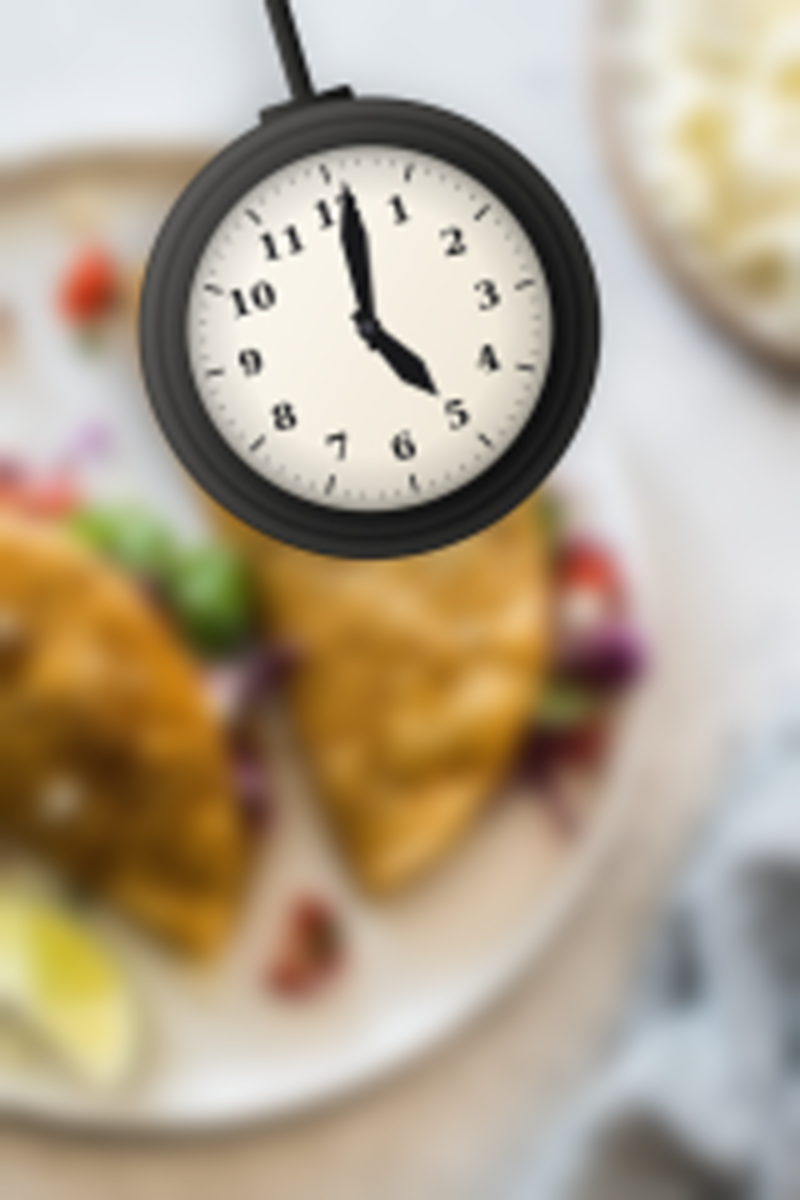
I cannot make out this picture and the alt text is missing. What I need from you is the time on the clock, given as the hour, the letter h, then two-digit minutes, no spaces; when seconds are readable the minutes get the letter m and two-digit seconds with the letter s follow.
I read 5h01
